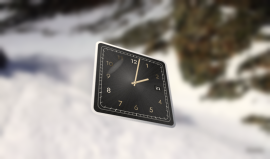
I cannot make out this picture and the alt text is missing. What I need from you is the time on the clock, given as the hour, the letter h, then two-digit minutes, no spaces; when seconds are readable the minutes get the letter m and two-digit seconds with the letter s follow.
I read 2h02
